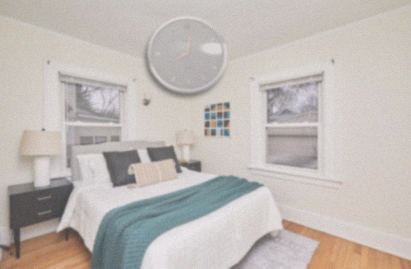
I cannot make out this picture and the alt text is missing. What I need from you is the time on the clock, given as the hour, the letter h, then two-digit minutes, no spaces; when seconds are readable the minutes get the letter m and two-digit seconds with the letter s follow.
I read 8h02
